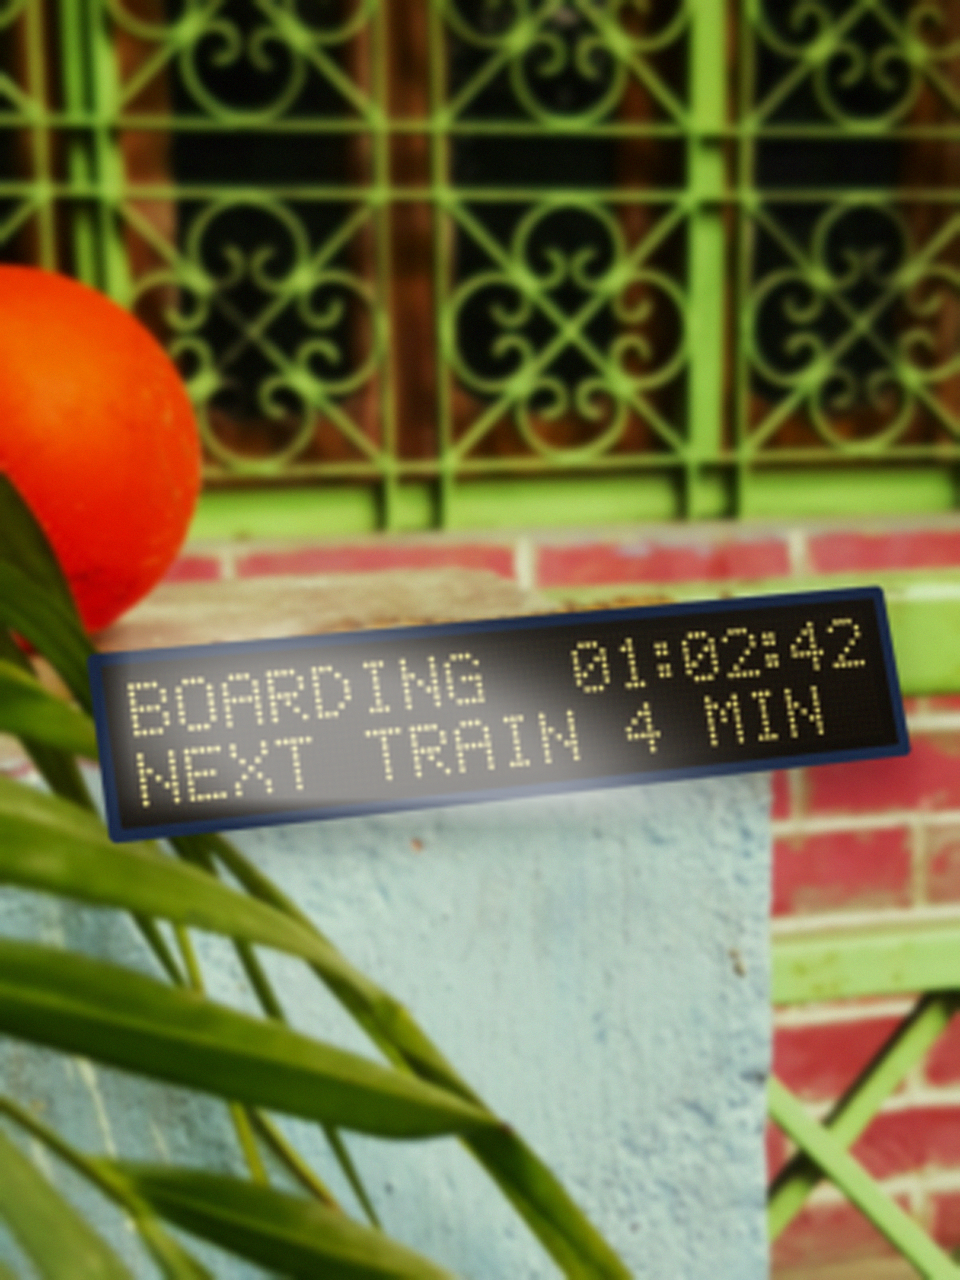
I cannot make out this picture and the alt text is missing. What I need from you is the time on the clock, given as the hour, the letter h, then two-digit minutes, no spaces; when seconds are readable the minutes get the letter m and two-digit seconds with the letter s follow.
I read 1h02m42s
